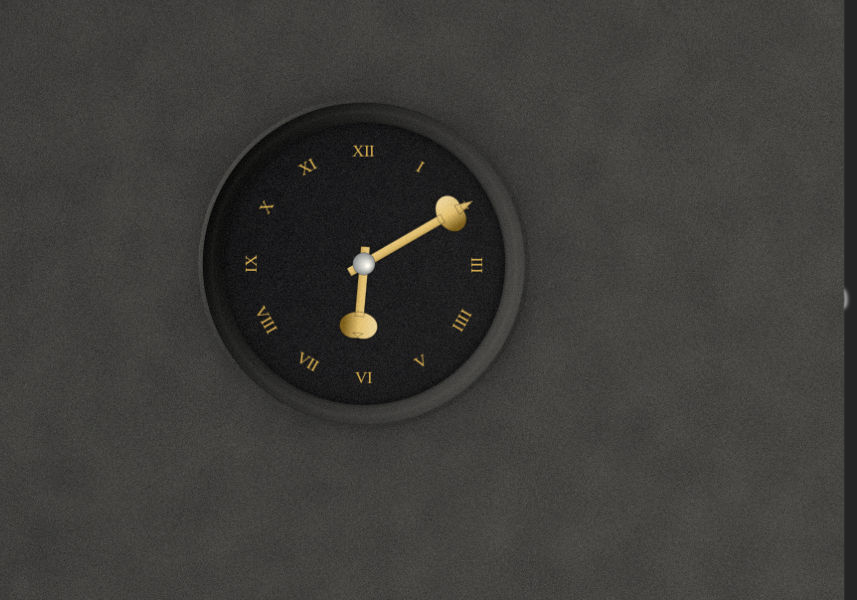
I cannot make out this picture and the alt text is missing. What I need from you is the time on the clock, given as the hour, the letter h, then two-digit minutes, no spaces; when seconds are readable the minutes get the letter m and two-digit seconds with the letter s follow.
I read 6h10
